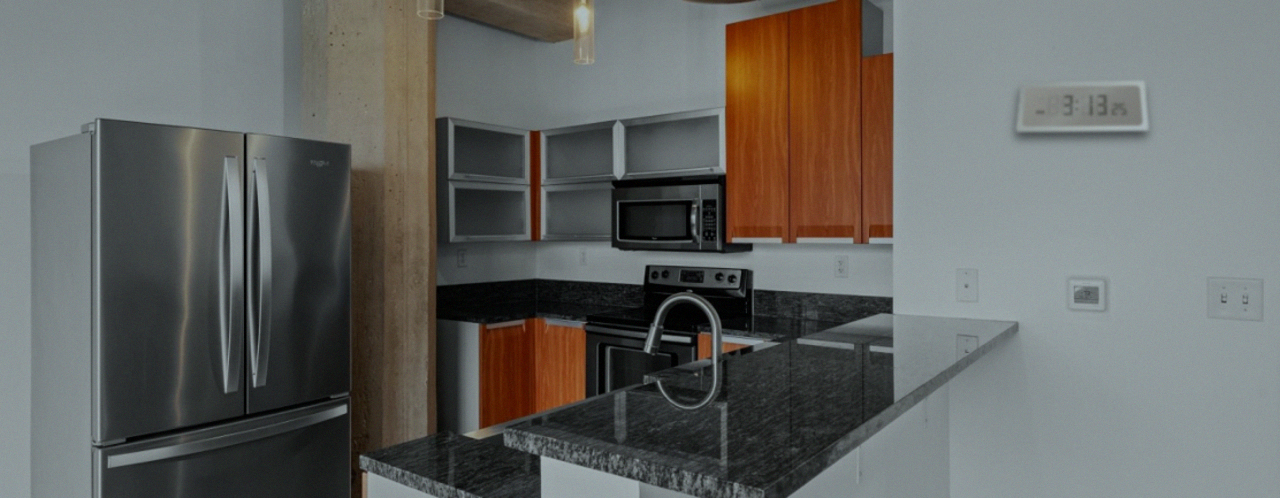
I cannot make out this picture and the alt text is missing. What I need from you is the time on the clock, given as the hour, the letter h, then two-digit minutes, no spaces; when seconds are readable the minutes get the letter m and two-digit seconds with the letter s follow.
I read 3h13
